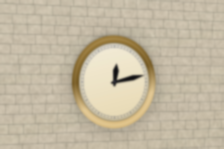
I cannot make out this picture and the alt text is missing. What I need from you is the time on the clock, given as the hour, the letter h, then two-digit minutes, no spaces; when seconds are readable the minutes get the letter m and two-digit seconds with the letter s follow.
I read 12h13
